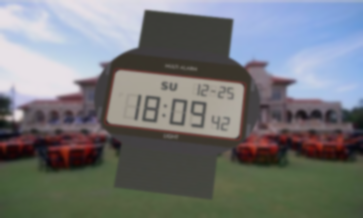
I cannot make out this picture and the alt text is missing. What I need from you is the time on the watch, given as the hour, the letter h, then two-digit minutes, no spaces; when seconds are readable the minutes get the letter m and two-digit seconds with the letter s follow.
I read 18h09m42s
